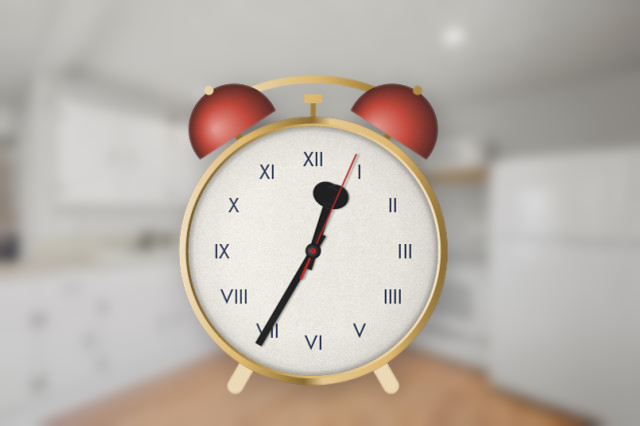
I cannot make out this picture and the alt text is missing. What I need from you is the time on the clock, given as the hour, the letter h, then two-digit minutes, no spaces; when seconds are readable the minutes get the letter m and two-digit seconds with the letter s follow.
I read 12h35m04s
